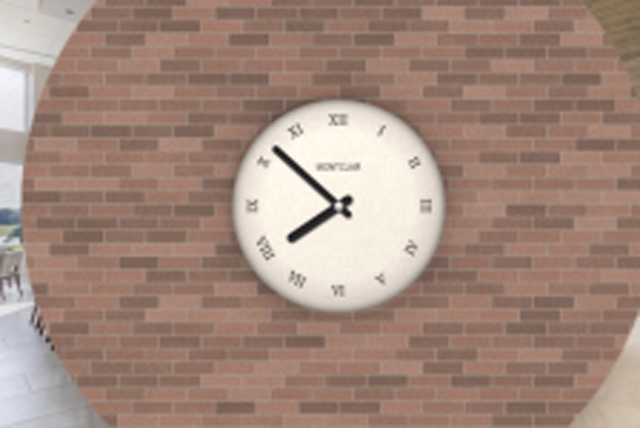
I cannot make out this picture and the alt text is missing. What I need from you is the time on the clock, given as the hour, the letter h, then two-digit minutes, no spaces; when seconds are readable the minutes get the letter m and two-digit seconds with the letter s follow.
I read 7h52
